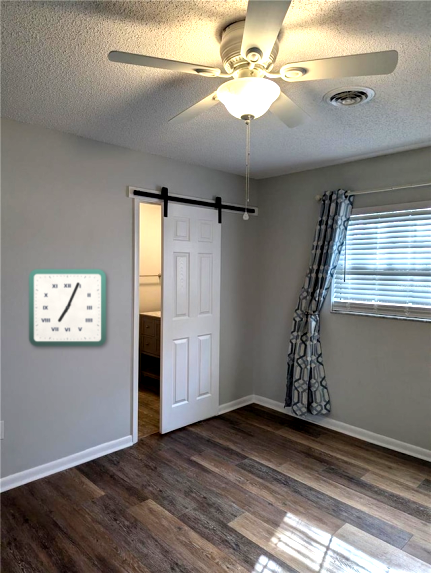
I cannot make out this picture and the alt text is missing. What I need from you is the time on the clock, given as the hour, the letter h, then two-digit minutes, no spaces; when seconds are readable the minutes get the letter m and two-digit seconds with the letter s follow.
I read 7h04
